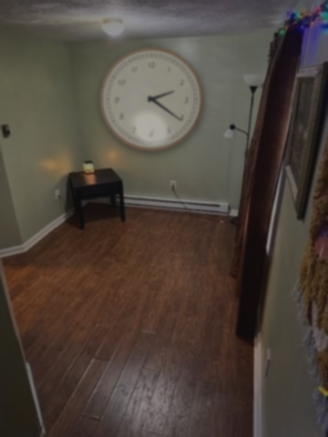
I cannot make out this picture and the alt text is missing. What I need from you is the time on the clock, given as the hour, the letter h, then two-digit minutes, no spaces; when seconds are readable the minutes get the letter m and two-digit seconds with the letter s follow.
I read 2h21
